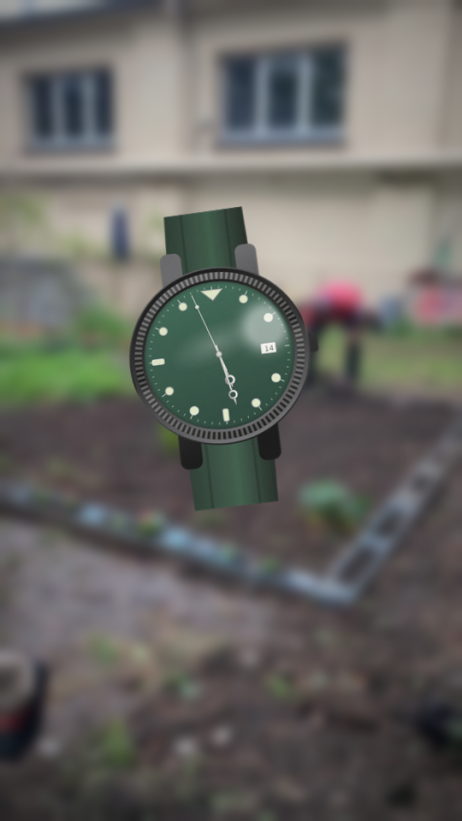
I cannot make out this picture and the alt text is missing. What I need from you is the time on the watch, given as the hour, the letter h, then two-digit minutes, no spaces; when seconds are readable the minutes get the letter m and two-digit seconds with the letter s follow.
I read 5h27m57s
